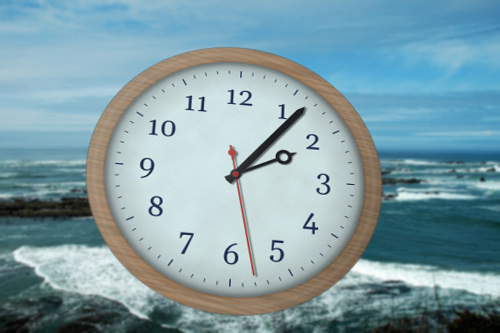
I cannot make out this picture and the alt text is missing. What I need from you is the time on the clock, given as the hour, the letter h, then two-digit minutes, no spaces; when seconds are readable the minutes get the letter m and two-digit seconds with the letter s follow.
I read 2h06m28s
